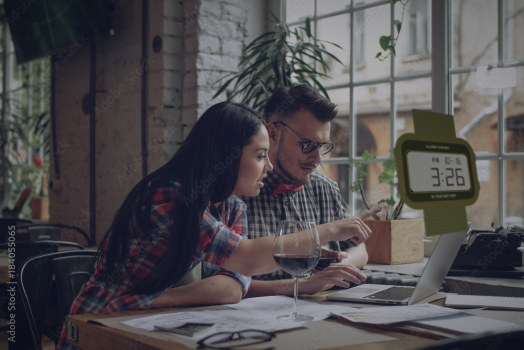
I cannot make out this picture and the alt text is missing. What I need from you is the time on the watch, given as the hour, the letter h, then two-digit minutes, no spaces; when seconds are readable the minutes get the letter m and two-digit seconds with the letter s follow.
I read 3h26
